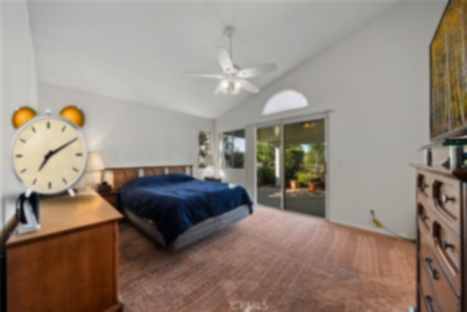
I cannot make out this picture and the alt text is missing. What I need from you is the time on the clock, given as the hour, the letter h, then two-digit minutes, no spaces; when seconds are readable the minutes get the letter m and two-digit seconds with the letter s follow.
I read 7h10
